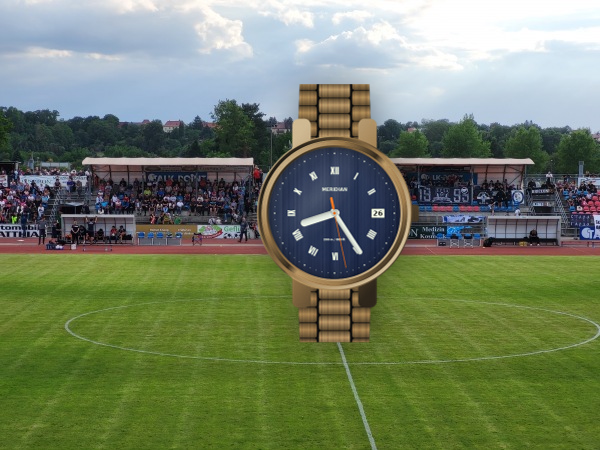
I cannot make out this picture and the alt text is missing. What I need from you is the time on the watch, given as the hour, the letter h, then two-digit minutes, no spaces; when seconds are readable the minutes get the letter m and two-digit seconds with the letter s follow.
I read 8h24m28s
